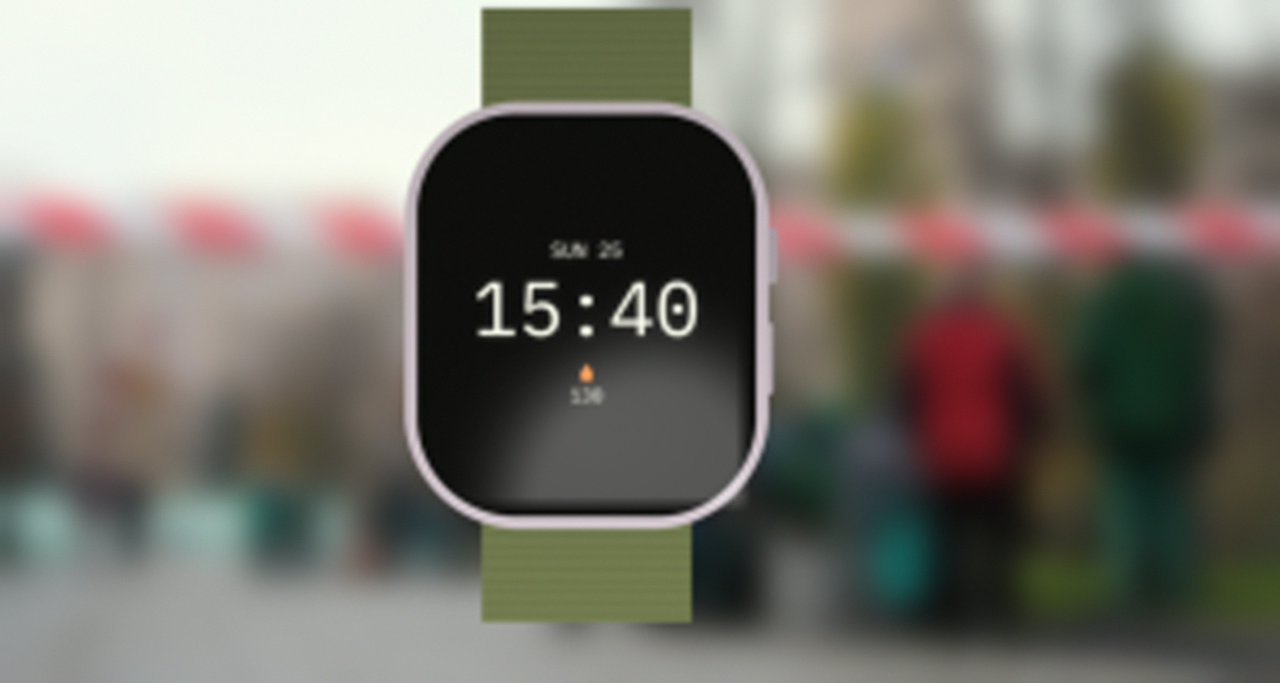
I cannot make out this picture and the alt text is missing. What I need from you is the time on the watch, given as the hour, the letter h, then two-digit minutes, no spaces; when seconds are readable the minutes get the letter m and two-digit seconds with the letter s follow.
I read 15h40
